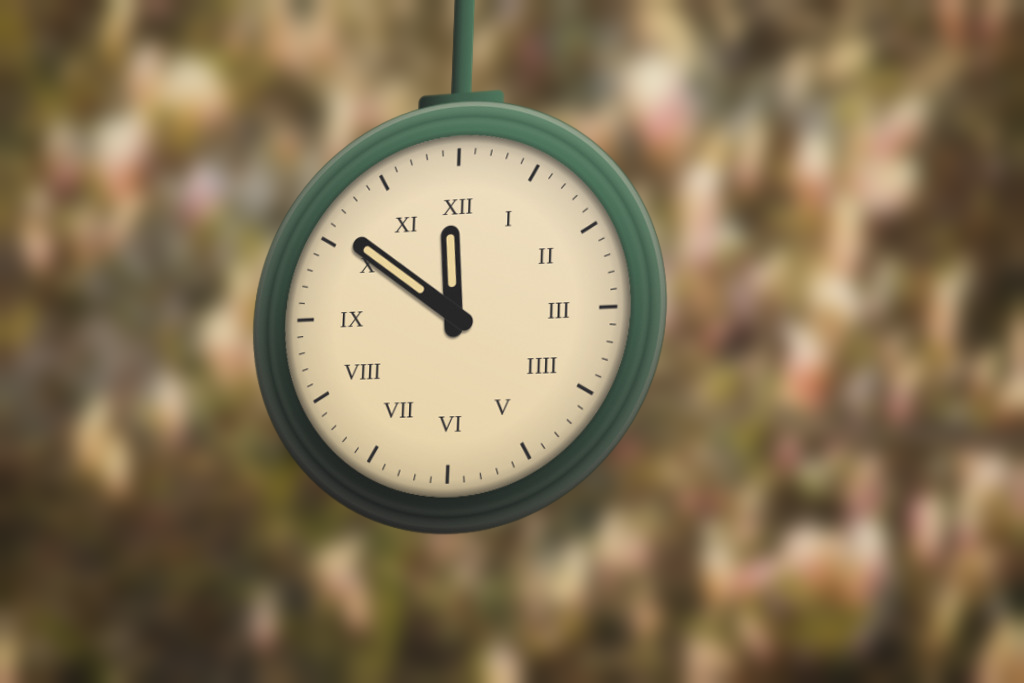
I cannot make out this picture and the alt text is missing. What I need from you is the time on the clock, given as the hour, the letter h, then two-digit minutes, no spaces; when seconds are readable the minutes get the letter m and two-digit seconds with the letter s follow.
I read 11h51
